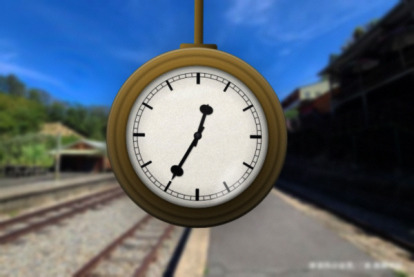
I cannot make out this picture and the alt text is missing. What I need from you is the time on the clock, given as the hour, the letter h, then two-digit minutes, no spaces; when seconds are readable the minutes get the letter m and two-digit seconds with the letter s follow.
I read 12h35
